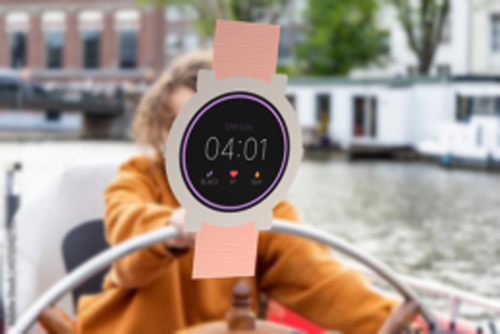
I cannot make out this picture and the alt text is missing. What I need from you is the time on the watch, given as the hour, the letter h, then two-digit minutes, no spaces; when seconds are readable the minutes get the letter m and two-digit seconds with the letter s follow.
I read 4h01
